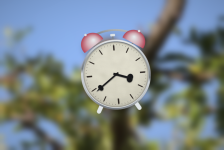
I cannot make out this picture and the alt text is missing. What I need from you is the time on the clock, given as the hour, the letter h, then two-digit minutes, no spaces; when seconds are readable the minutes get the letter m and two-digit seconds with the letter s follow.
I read 3h39
